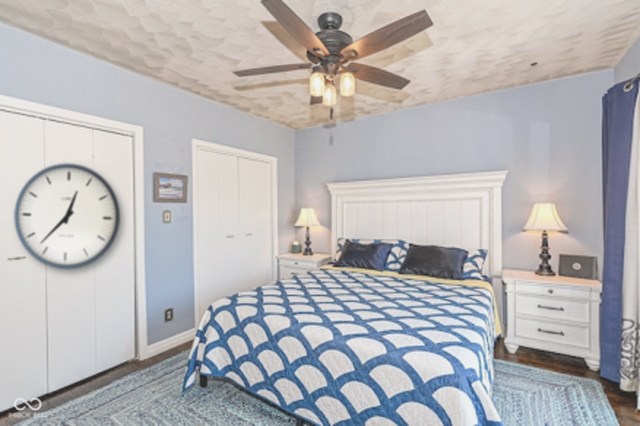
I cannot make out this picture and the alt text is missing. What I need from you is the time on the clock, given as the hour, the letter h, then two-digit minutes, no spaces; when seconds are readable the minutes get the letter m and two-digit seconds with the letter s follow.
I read 12h37
